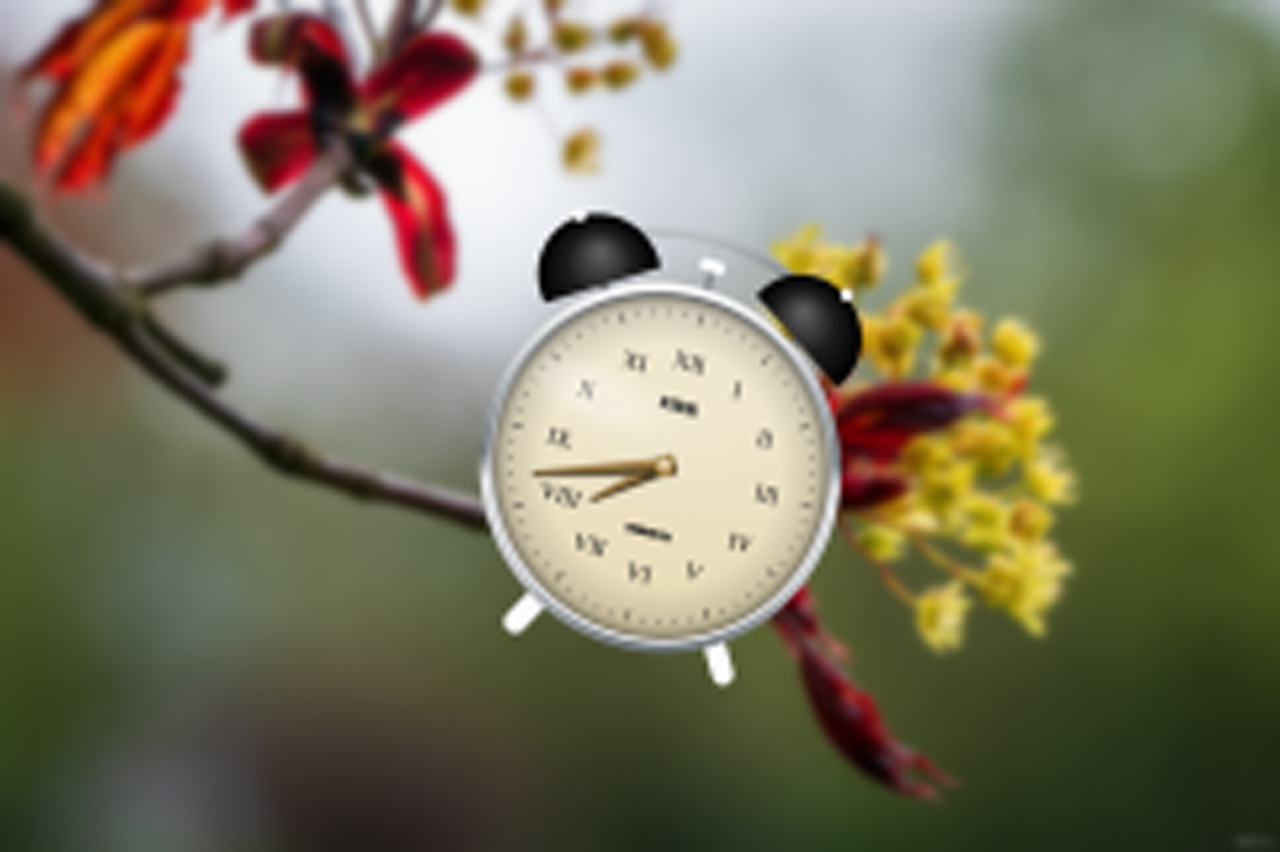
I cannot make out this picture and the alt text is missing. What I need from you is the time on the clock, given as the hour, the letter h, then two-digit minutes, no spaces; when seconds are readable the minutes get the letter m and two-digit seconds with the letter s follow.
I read 7h42
